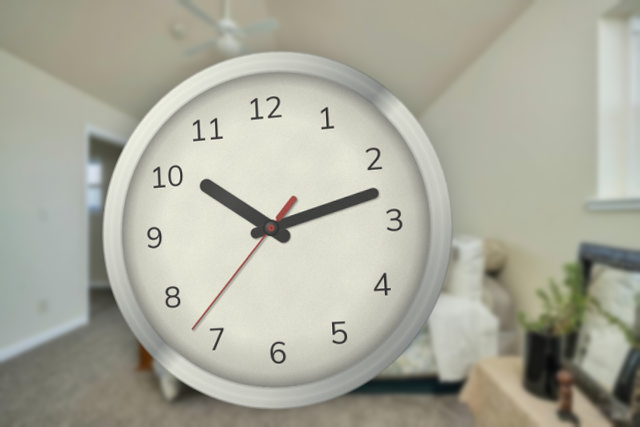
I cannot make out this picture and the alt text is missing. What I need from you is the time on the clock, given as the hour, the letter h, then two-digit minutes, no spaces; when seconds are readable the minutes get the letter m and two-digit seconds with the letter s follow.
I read 10h12m37s
